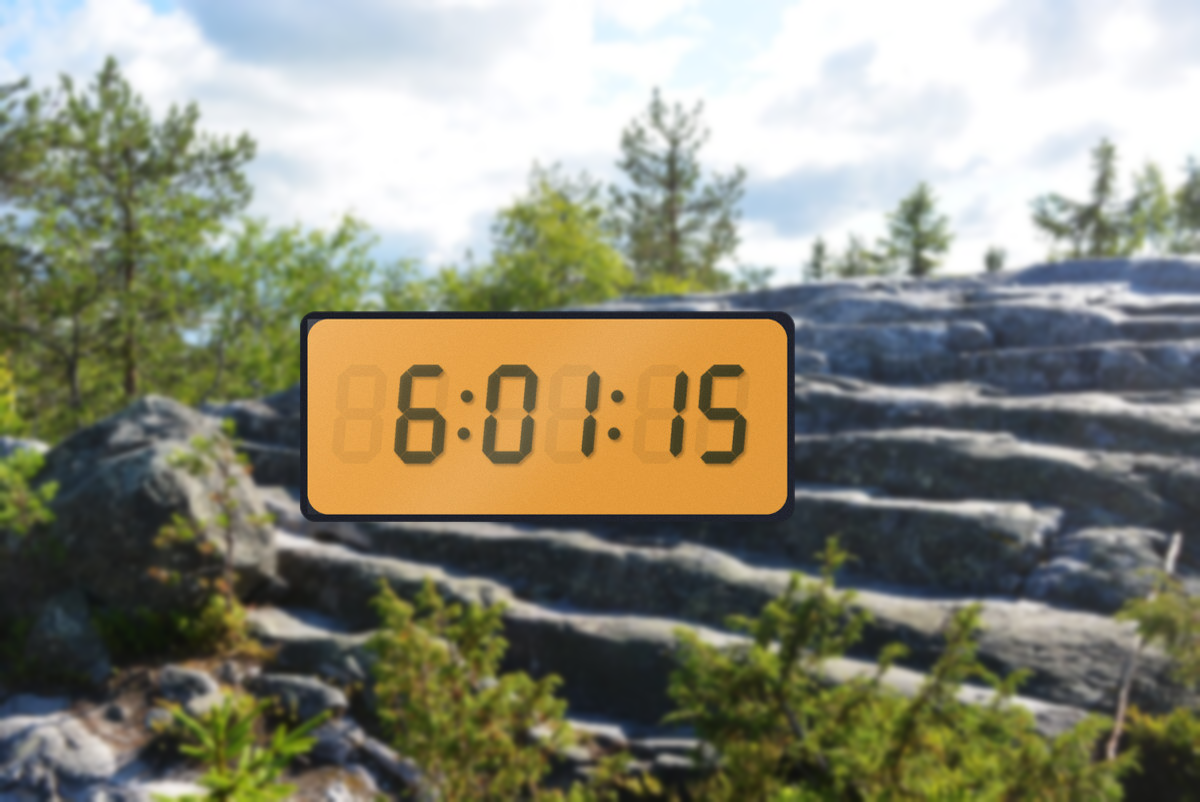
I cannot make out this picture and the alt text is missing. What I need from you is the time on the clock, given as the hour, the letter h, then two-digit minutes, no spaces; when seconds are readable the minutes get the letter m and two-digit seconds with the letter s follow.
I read 6h01m15s
